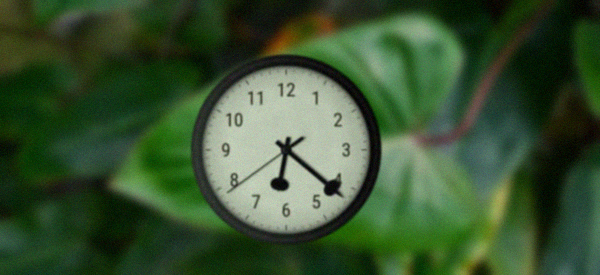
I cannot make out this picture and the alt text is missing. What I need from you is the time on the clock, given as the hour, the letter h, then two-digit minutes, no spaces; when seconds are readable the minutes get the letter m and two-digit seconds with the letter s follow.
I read 6h21m39s
